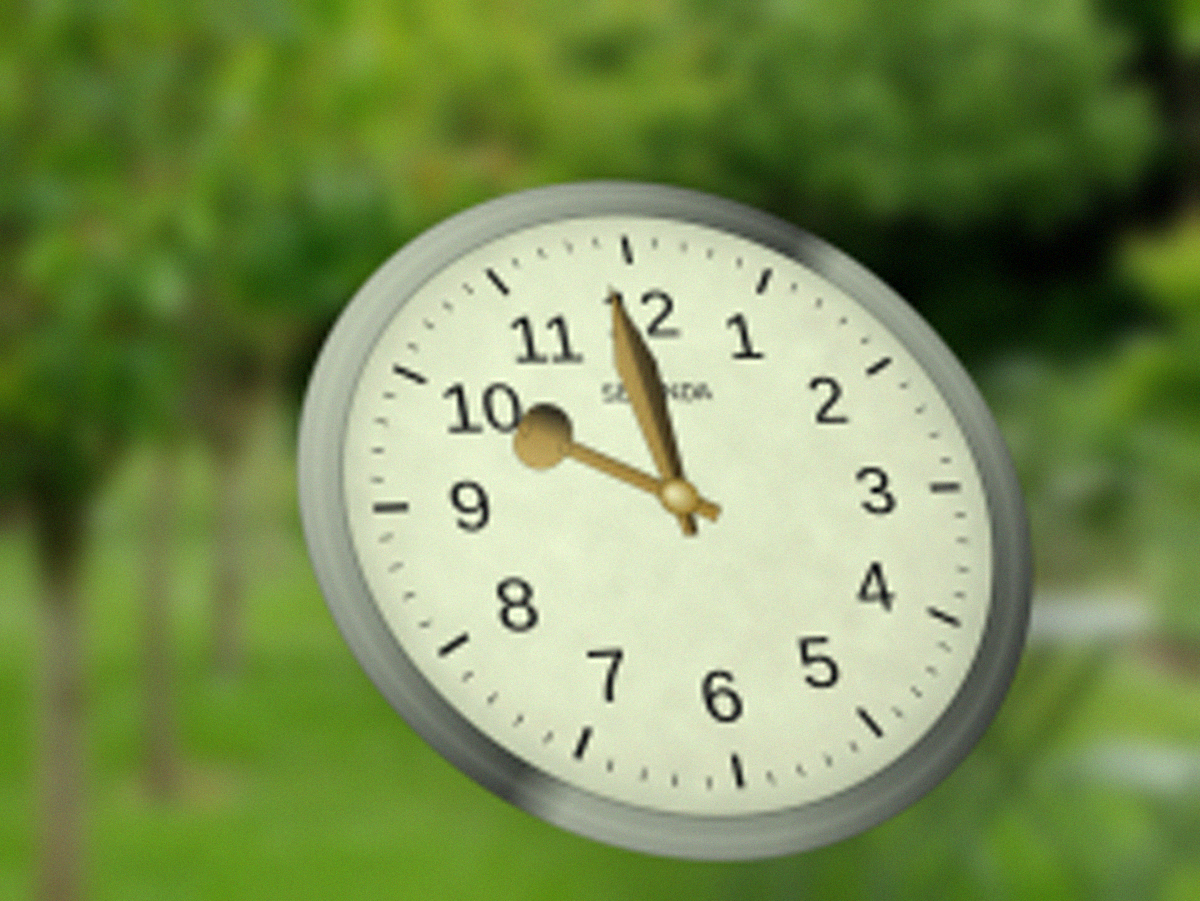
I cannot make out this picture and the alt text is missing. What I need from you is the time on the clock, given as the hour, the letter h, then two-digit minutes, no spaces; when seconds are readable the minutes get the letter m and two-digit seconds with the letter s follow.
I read 9h59
